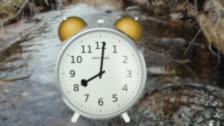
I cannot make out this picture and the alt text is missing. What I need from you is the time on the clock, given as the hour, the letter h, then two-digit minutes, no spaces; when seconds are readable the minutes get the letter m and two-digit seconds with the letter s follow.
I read 8h01
